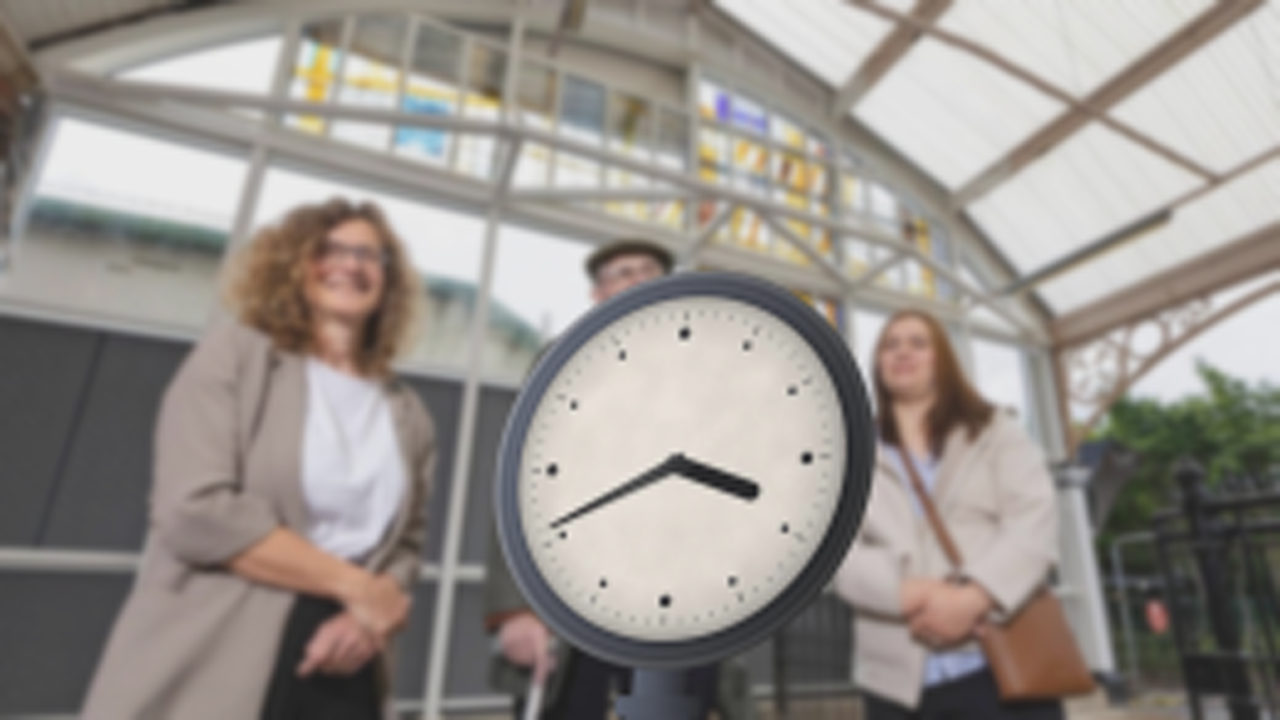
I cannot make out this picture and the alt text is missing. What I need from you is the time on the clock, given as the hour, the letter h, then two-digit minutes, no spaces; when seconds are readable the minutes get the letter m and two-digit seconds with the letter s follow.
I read 3h41
